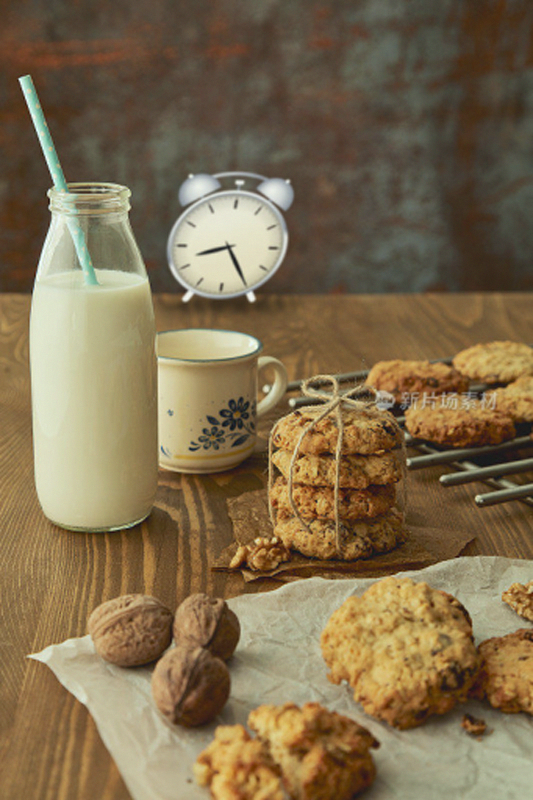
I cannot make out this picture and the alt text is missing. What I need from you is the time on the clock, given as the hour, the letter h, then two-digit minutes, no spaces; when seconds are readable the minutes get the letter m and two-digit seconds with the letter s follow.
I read 8h25
